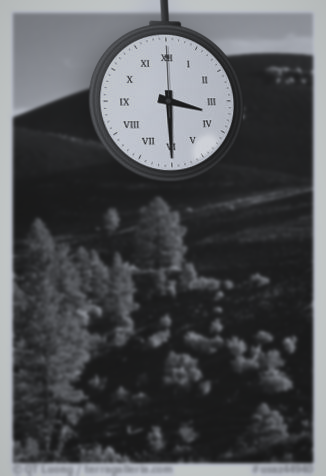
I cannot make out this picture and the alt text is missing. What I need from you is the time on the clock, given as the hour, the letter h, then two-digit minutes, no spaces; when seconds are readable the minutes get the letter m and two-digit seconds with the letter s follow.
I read 3h30m00s
